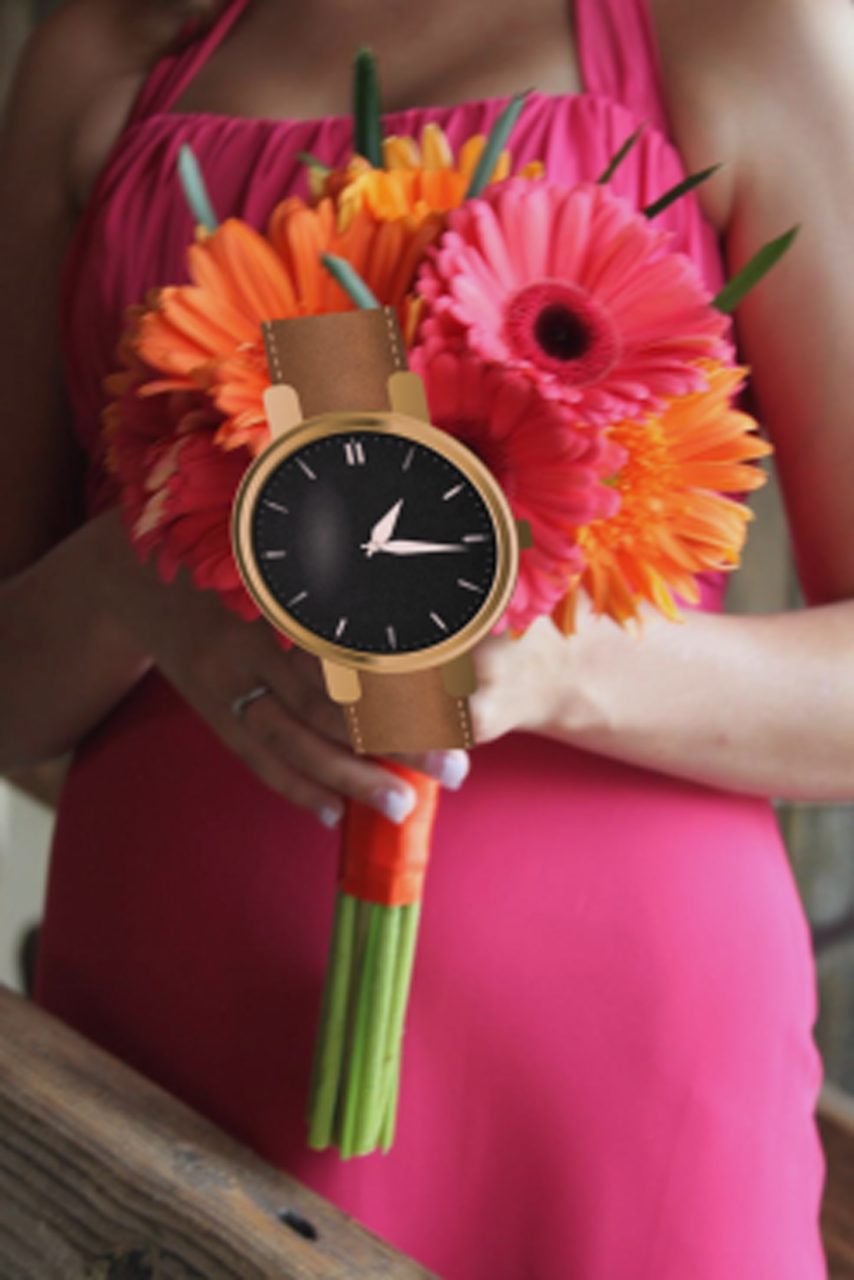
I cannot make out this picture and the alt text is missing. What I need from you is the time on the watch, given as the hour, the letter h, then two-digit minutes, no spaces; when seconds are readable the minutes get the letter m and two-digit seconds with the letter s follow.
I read 1h16
